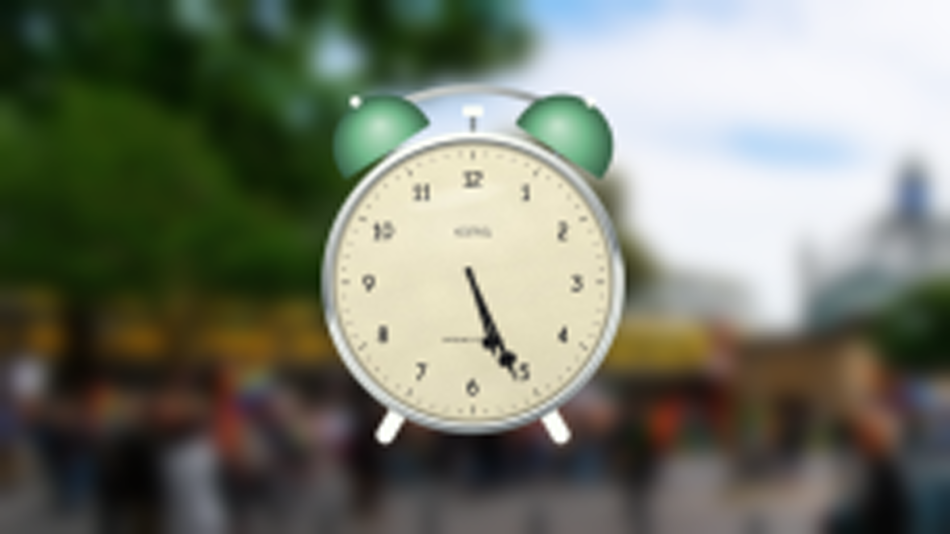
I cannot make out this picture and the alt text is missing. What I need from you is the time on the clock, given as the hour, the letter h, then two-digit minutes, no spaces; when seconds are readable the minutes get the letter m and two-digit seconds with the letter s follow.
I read 5h26
